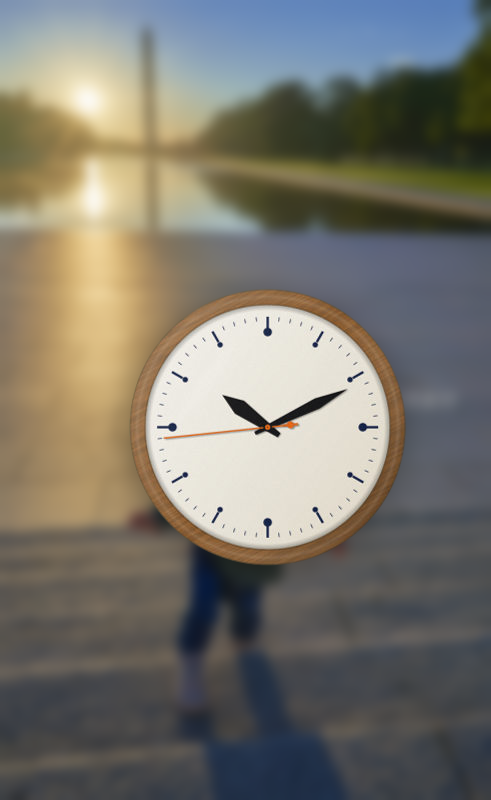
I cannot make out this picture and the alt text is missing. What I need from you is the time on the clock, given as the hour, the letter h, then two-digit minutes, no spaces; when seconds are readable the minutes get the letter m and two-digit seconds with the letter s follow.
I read 10h10m44s
